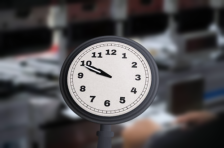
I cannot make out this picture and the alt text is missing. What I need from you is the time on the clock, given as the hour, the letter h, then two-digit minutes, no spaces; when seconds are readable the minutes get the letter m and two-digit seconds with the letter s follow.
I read 9h49
